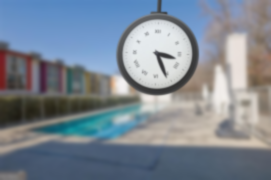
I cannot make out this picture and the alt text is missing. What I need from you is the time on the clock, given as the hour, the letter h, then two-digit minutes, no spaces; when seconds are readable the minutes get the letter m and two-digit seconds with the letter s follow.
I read 3h26
